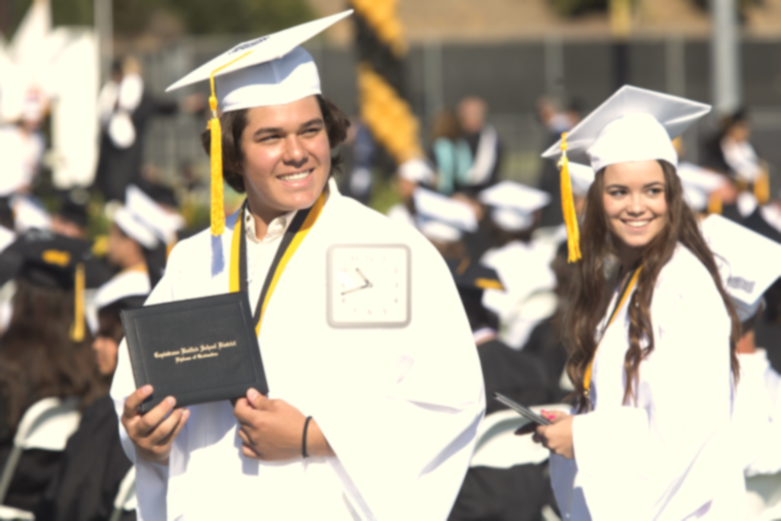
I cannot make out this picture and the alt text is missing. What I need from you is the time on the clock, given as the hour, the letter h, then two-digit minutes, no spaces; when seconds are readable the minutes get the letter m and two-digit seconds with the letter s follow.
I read 10h42
